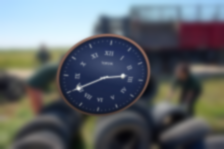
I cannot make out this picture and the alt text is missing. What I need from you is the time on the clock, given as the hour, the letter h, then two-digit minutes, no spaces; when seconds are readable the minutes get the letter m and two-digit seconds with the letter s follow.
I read 2h40
